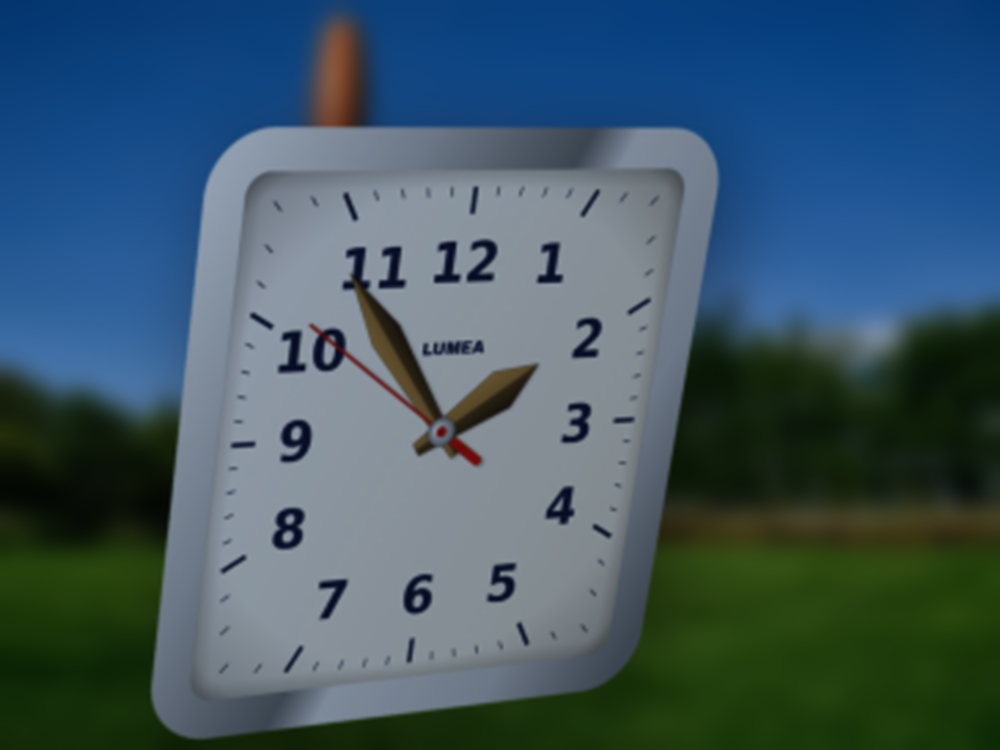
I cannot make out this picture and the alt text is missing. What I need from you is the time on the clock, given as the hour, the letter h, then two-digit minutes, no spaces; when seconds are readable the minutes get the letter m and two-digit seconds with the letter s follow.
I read 1h53m51s
